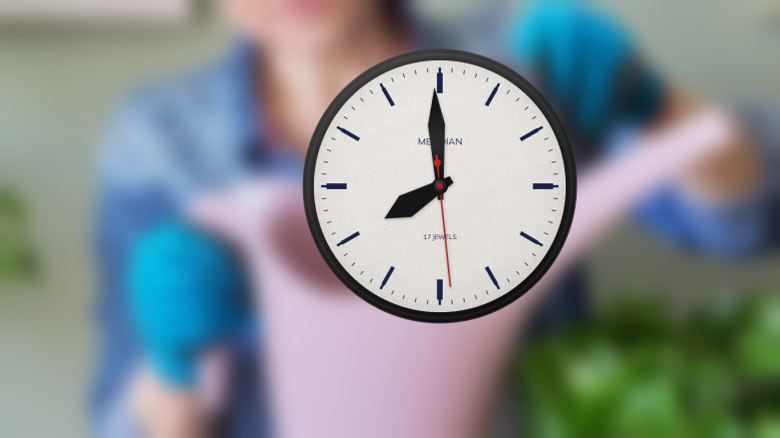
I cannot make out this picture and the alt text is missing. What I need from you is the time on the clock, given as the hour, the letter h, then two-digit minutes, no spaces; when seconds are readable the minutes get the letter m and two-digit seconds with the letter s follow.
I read 7h59m29s
